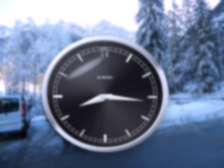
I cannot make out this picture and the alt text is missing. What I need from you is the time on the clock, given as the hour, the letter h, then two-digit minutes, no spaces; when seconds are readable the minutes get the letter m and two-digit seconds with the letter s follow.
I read 8h16
